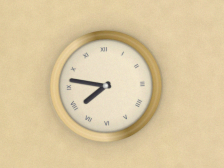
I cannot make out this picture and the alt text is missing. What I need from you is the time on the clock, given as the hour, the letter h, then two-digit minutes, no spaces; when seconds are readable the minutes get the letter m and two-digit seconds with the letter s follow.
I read 7h47
